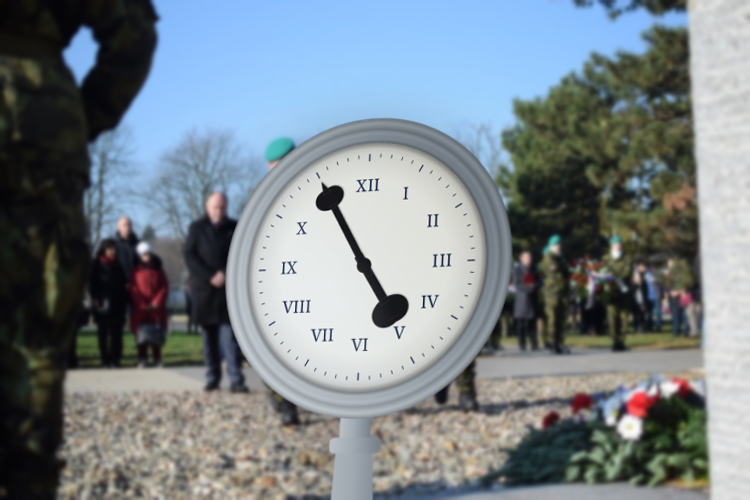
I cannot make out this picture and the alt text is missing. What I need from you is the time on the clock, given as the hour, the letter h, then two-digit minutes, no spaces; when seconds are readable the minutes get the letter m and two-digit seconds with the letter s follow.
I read 4h55
